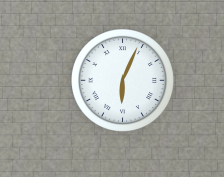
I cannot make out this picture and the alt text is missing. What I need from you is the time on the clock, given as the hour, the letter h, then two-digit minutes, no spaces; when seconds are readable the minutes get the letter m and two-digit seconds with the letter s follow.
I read 6h04
